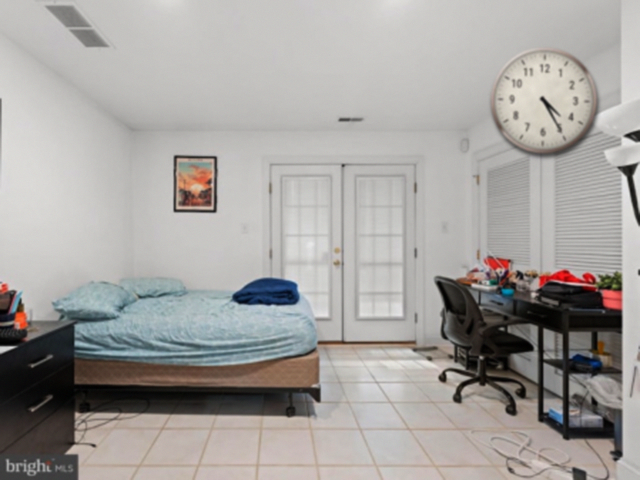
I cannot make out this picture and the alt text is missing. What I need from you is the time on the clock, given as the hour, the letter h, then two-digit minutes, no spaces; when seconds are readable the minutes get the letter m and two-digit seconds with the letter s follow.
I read 4h25
